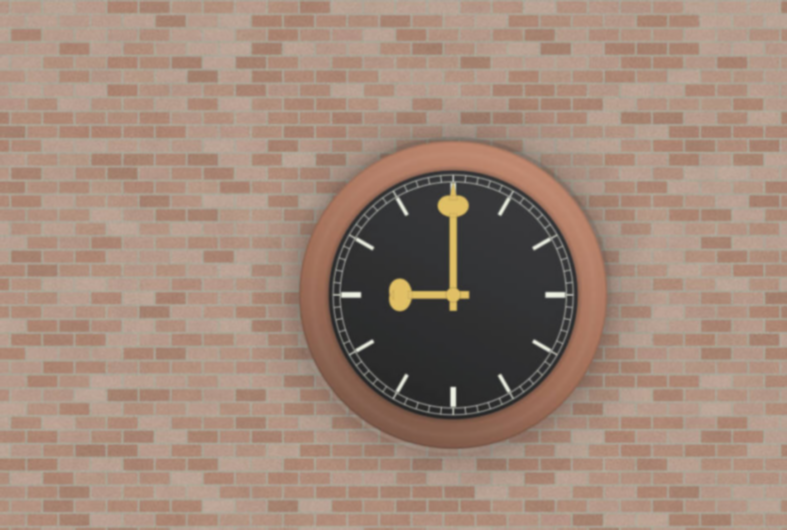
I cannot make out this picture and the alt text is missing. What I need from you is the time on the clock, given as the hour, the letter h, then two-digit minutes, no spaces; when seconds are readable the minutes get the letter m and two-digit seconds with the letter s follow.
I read 9h00
